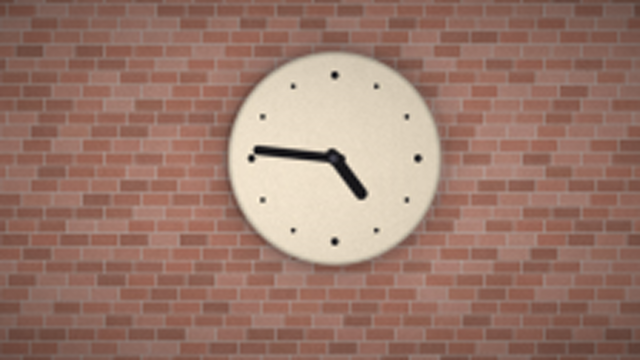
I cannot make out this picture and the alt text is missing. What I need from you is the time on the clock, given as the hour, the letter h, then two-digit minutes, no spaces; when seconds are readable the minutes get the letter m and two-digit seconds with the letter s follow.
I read 4h46
